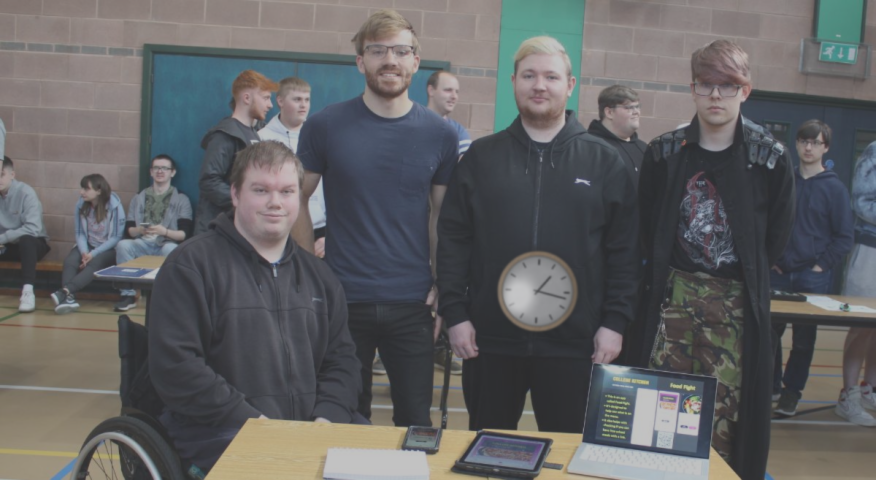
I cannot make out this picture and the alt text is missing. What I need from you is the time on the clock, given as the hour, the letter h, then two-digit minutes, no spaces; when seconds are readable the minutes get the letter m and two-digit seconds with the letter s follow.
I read 1h17
